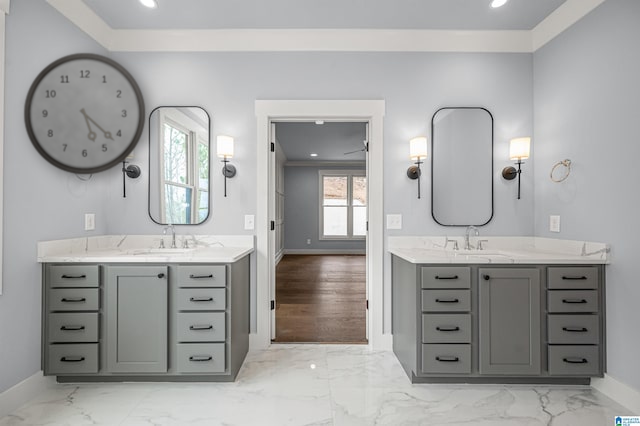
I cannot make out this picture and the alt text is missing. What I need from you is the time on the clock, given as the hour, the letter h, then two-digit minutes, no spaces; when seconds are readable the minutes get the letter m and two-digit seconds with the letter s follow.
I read 5h22
